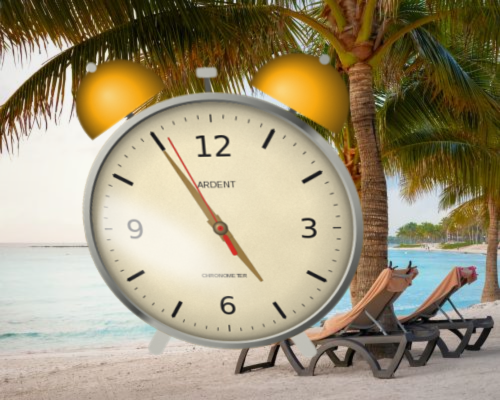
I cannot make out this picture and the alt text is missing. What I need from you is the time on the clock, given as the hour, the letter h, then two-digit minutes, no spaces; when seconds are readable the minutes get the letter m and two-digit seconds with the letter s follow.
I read 4h54m56s
